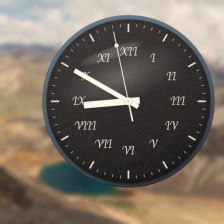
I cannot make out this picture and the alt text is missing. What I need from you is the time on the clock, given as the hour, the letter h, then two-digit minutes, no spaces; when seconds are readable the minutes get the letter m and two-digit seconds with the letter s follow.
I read 8h49m58s
